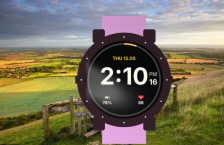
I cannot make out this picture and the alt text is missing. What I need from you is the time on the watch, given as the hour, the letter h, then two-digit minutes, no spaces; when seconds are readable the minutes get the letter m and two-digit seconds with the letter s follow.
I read 2h10m16s
